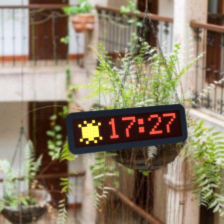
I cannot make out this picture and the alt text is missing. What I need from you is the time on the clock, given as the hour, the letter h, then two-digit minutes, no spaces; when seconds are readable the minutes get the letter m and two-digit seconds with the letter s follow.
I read 17h27
